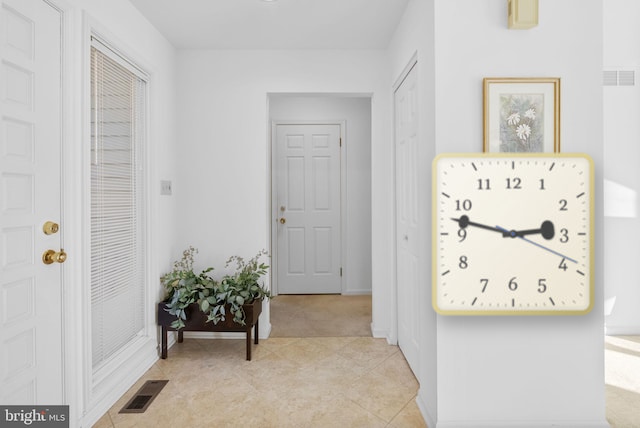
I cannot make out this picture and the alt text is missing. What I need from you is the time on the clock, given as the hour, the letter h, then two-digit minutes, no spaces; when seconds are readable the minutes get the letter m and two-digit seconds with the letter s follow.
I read 2h47m19s
